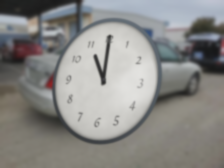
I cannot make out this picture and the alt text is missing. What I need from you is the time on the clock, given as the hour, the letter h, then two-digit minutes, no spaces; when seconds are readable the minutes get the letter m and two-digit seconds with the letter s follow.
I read 11h00
